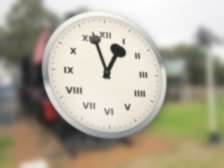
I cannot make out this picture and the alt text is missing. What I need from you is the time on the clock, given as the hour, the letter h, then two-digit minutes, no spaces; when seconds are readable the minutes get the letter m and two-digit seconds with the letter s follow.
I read 12h57
